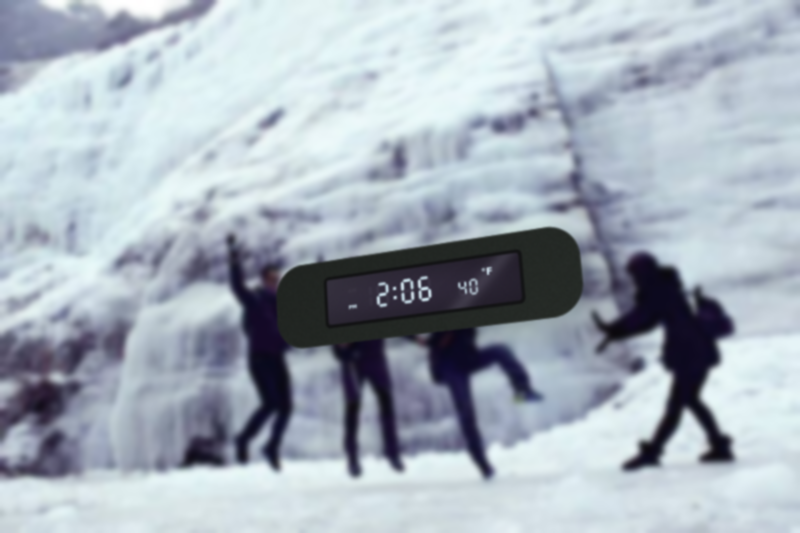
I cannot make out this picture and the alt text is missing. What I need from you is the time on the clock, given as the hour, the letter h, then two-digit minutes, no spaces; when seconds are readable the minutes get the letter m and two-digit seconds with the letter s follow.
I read 2h06
